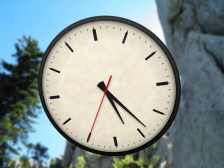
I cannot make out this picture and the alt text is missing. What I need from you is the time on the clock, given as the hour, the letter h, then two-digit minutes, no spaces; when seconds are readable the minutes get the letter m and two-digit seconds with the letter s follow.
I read 5h23m35s
